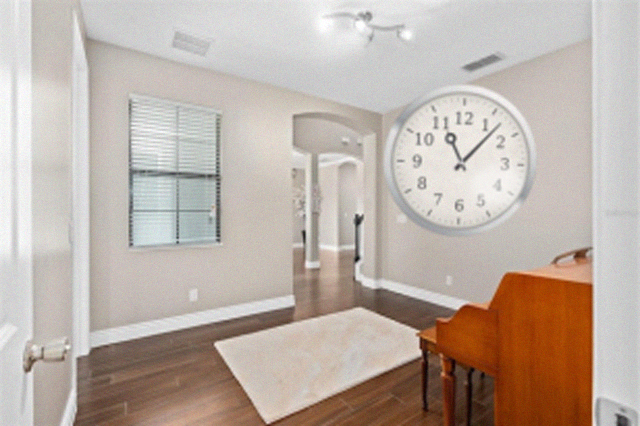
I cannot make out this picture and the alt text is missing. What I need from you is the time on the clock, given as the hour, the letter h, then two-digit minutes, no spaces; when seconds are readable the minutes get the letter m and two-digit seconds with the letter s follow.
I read 11h07
